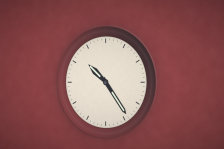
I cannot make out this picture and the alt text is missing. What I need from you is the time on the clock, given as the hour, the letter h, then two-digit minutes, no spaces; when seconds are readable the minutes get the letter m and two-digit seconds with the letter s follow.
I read 10h24
